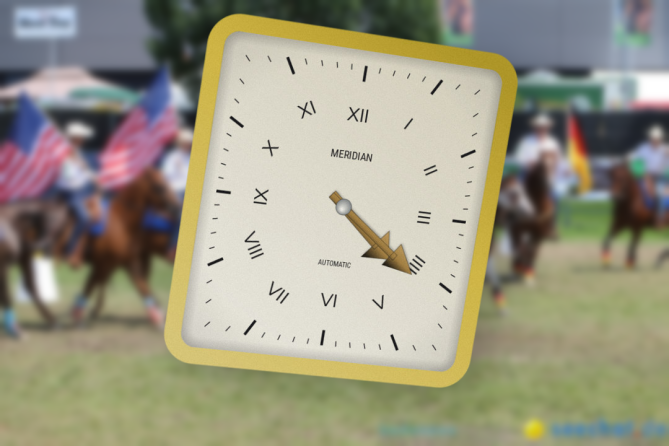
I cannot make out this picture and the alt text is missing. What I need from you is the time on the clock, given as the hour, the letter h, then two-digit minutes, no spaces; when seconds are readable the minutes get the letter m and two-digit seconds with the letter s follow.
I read 4h21
